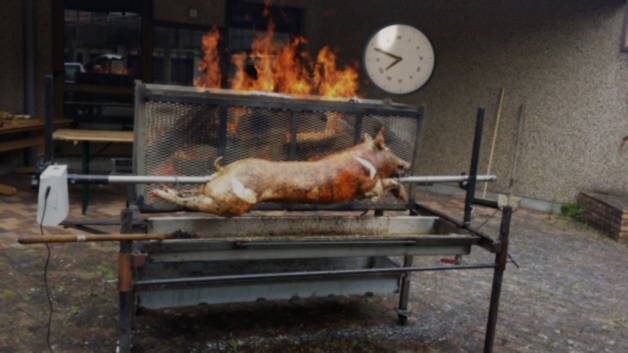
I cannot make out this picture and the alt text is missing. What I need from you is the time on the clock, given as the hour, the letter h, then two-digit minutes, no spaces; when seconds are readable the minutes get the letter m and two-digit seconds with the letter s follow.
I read 7h49
